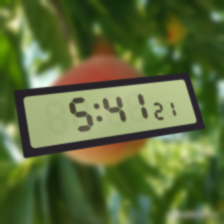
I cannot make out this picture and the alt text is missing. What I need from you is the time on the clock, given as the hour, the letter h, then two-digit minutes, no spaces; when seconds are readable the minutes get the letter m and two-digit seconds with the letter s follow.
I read 5h41m21s
